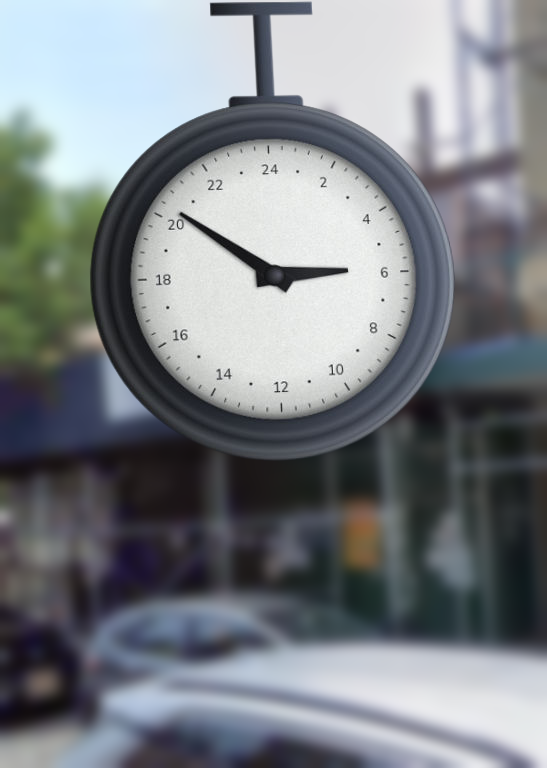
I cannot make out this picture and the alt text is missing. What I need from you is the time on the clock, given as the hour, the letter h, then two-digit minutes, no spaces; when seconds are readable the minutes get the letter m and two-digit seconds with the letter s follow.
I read 5h51
